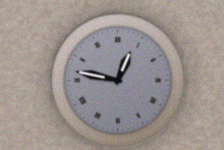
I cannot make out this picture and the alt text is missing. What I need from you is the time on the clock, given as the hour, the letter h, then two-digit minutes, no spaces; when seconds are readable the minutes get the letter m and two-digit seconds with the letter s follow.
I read 12h47
